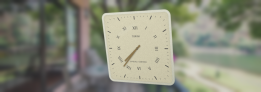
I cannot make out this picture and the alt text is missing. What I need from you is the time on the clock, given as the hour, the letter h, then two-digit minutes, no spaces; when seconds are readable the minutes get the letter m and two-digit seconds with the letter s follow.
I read 7h37
